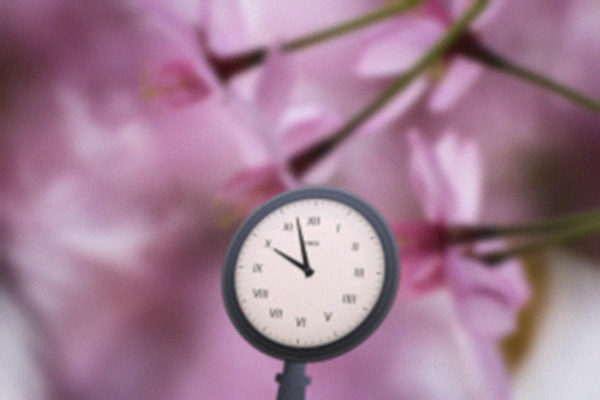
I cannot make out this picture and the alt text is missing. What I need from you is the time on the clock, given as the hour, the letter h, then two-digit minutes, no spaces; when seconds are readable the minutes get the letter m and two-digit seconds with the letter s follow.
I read 9h57
